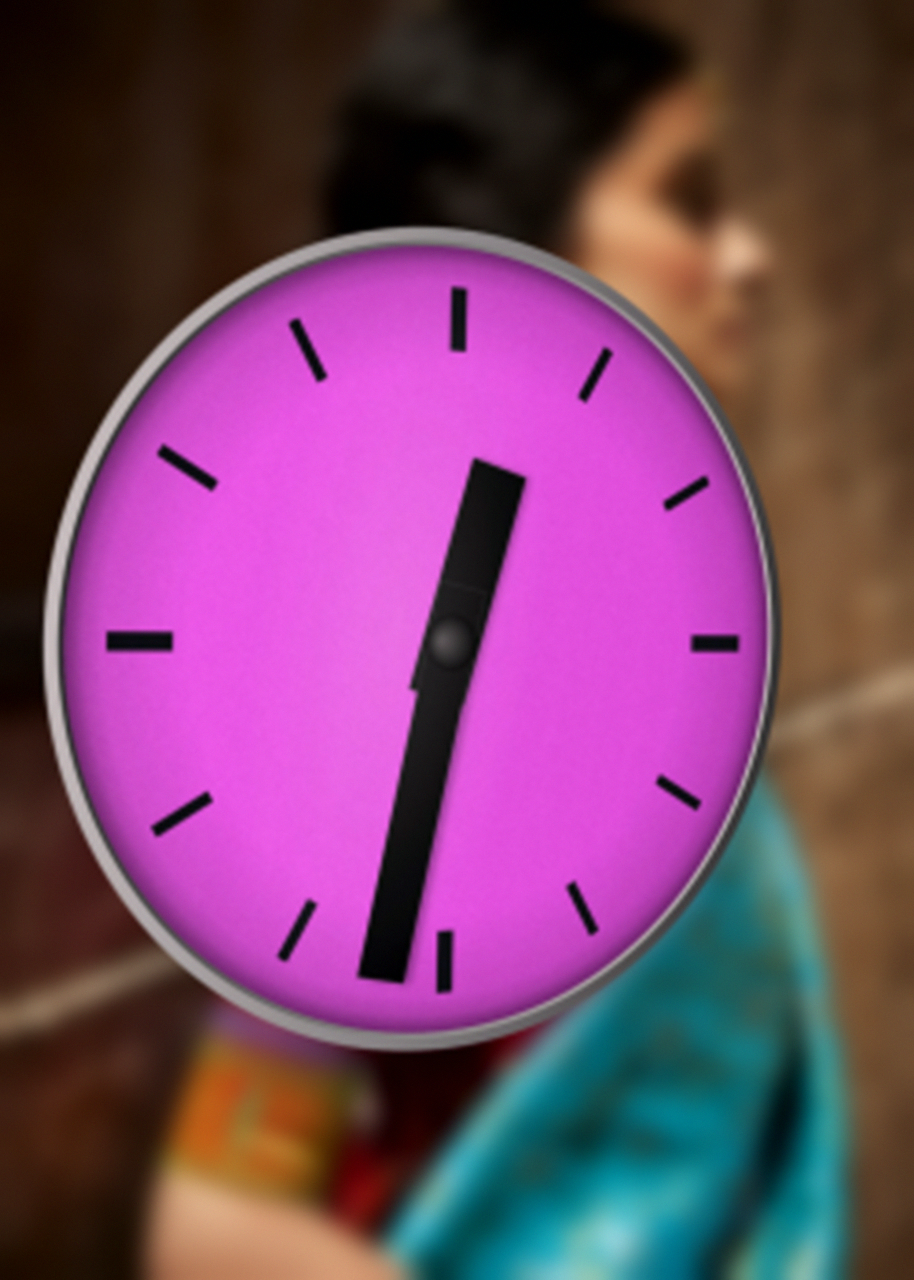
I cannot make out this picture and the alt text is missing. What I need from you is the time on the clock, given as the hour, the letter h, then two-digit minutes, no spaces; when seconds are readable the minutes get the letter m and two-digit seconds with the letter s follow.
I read 12h32
